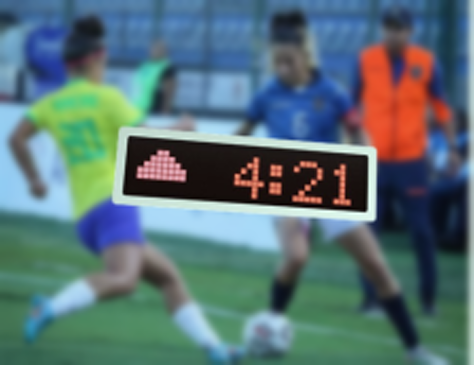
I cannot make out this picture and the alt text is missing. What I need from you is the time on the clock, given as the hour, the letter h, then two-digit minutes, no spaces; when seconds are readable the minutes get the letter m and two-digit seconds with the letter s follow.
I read 4h21
